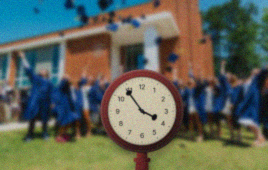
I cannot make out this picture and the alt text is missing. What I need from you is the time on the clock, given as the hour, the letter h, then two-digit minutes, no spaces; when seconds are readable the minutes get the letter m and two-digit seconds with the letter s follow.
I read 3h54
